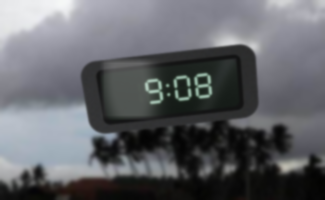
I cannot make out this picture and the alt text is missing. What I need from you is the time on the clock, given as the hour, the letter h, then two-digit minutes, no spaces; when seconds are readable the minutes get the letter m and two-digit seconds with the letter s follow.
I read 9h08
